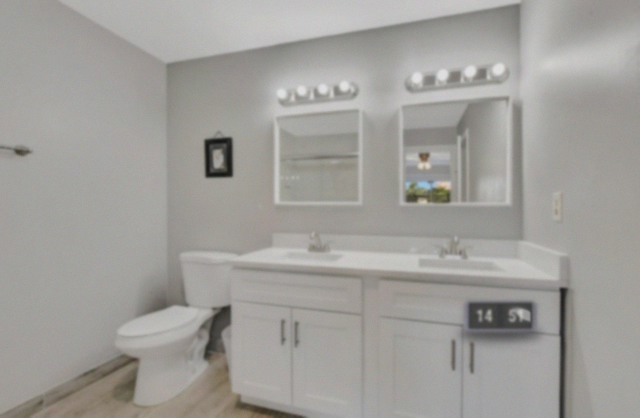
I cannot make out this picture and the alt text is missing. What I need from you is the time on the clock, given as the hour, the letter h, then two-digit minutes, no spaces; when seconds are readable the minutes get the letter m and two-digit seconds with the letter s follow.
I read 14h51
